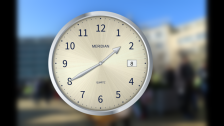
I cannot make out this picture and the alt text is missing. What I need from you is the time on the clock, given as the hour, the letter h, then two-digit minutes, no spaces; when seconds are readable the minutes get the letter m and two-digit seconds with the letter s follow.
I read 1h40
